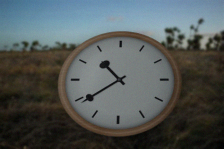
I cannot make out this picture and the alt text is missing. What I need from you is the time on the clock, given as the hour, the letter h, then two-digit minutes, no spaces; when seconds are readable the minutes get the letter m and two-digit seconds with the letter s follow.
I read 10h39
